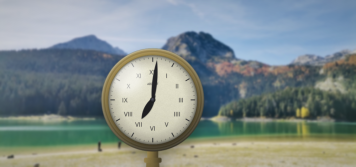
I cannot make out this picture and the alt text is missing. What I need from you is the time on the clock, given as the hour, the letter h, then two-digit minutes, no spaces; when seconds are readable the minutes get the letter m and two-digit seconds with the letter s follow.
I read 7h01
